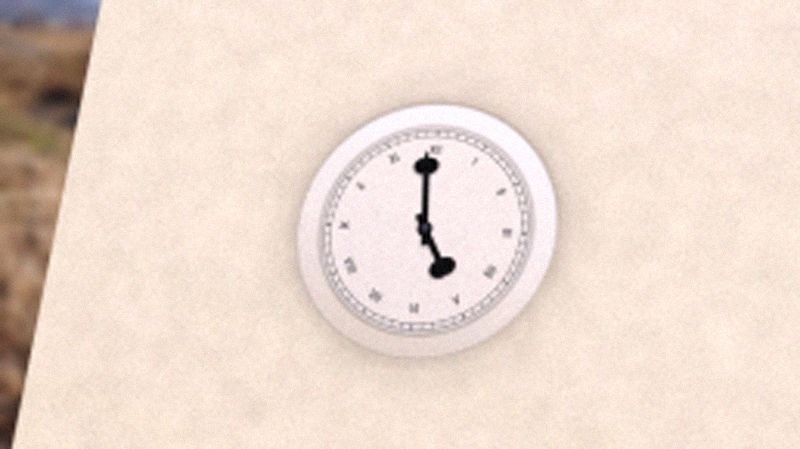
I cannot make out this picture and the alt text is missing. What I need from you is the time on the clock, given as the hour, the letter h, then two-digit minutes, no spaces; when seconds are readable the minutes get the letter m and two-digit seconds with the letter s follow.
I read 4h59
